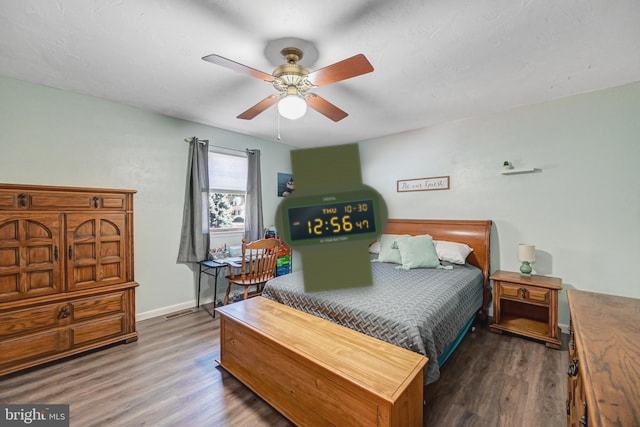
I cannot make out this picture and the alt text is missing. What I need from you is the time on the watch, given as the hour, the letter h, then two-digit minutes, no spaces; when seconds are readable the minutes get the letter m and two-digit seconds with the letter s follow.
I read 12h56
